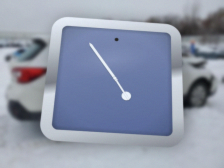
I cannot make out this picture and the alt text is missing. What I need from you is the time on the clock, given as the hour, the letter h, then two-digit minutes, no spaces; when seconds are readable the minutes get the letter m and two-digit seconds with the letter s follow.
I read 4h54
